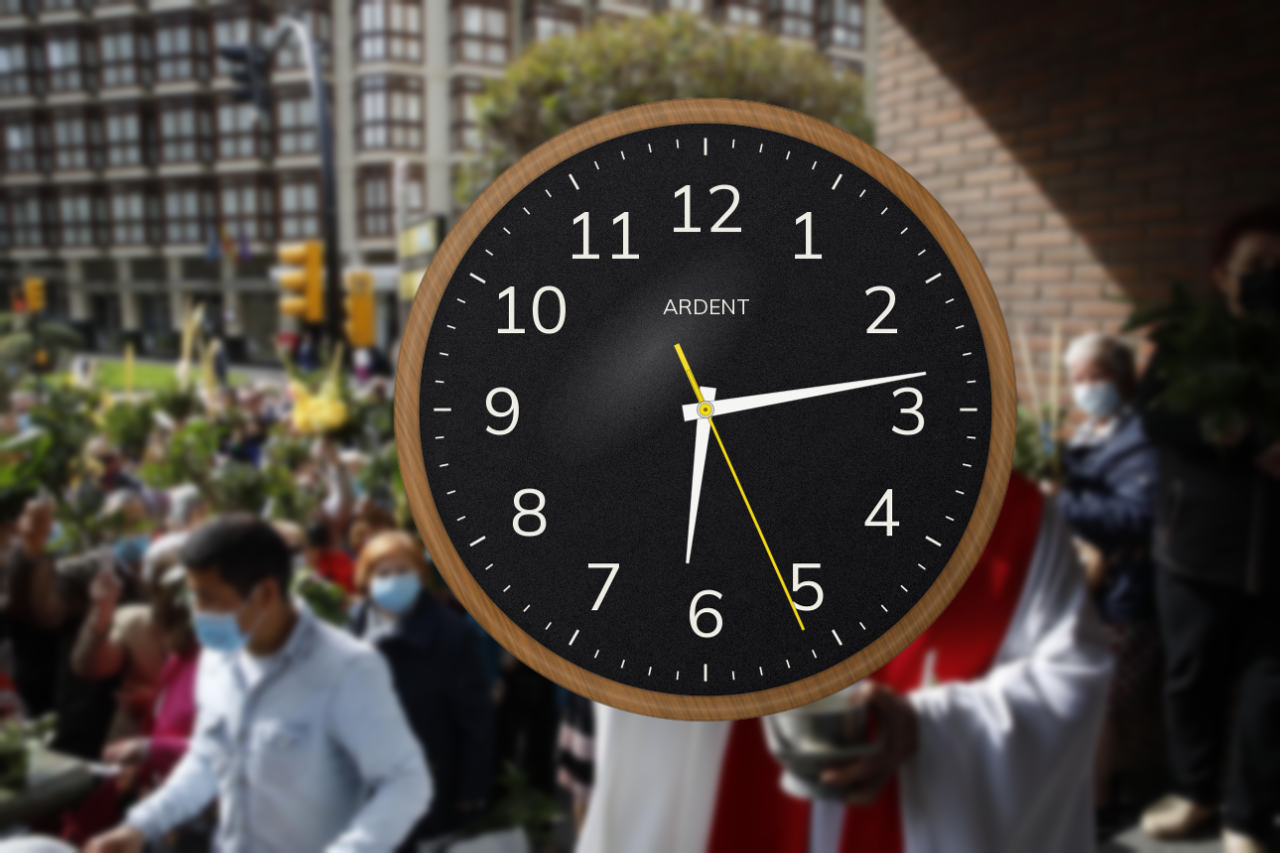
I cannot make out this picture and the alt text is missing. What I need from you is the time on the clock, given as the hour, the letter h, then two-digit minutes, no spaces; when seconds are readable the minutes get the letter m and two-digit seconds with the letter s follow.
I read 6h13m26s
